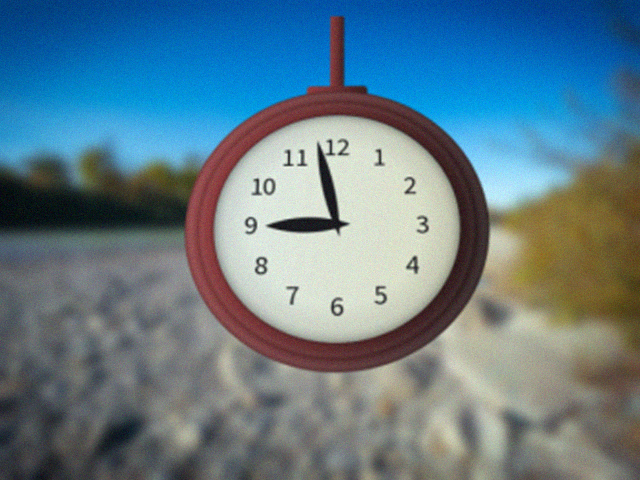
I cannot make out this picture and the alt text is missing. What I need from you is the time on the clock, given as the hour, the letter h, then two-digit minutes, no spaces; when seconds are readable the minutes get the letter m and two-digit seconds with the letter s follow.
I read 8h58
